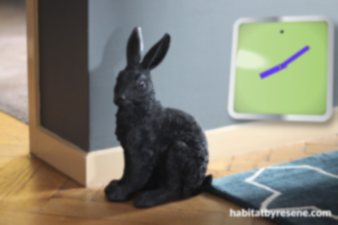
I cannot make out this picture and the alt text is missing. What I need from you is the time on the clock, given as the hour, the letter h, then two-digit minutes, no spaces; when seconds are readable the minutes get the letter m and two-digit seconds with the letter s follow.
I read 8h09
